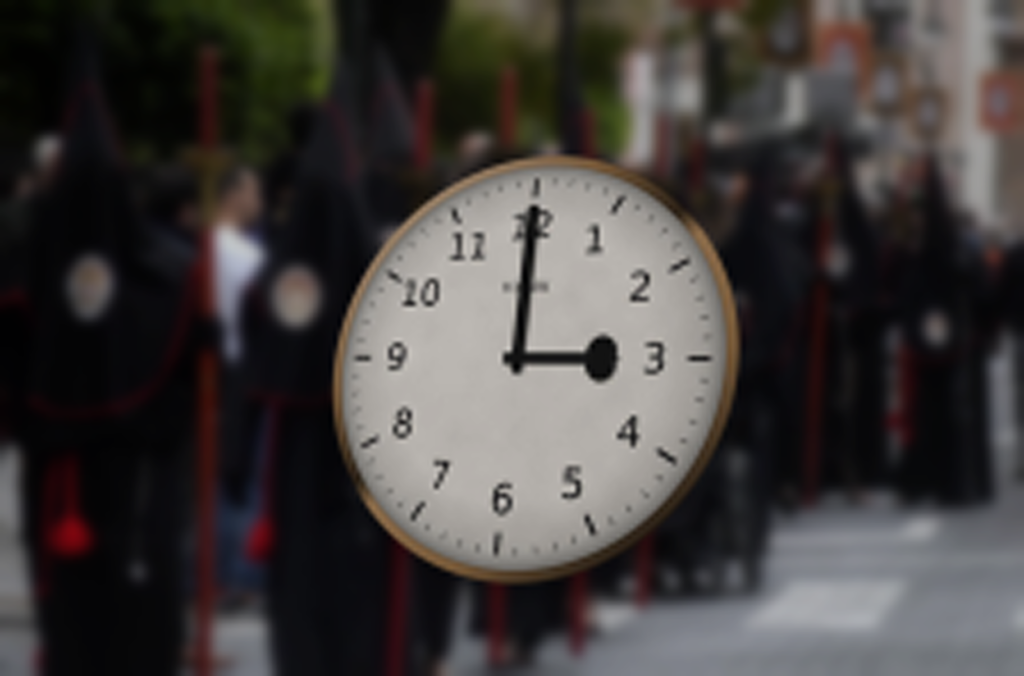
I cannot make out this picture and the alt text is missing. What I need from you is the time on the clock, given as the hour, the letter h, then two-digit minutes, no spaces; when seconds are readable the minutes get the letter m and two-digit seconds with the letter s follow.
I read 3h00
